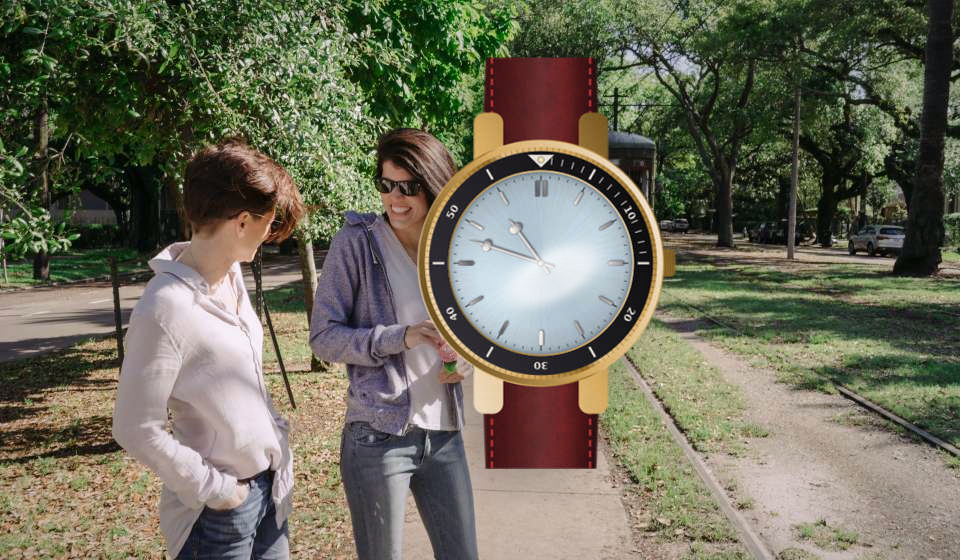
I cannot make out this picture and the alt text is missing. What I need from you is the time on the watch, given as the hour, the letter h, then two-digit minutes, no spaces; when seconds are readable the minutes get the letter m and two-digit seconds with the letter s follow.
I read 10h48
